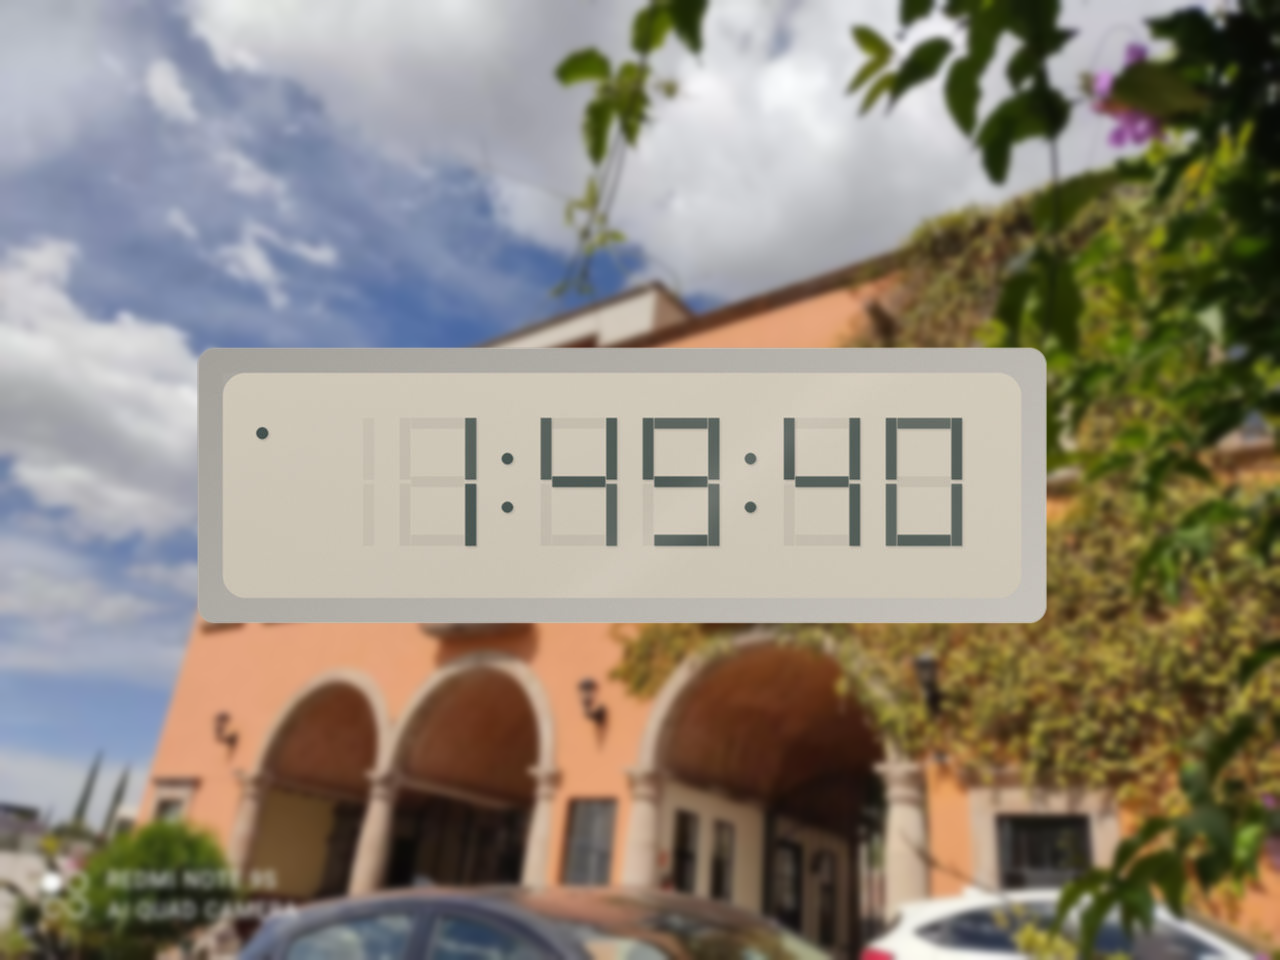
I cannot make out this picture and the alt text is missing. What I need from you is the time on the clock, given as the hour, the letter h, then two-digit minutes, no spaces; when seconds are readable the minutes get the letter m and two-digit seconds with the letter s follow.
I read 1h49m40s
